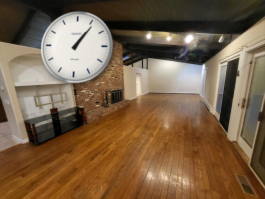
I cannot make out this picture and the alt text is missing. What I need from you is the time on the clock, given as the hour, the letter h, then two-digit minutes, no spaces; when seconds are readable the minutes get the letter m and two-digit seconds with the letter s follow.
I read 1h06
